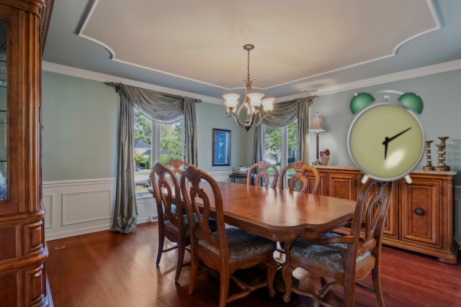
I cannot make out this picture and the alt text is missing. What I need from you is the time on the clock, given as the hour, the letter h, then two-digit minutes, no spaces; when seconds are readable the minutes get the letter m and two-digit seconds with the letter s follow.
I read 6h10
